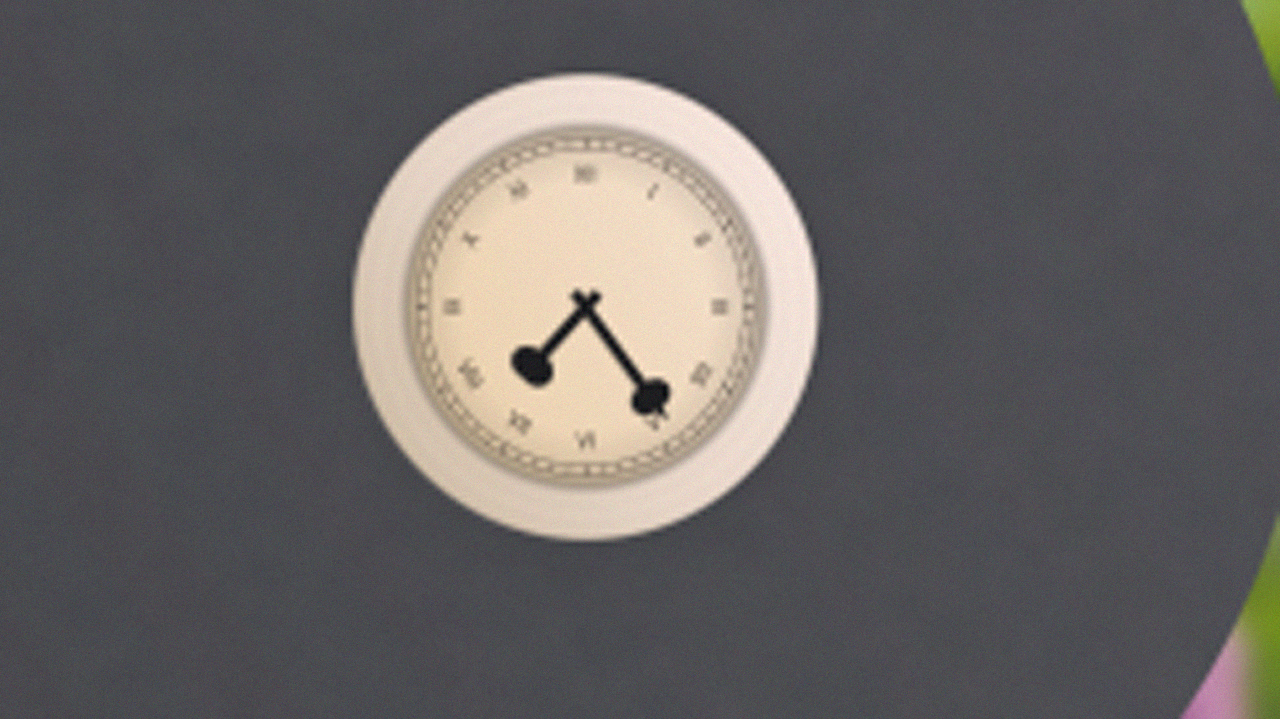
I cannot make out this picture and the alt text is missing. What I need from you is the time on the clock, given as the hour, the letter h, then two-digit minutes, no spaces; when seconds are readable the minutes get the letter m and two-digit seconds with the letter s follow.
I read 7h24
